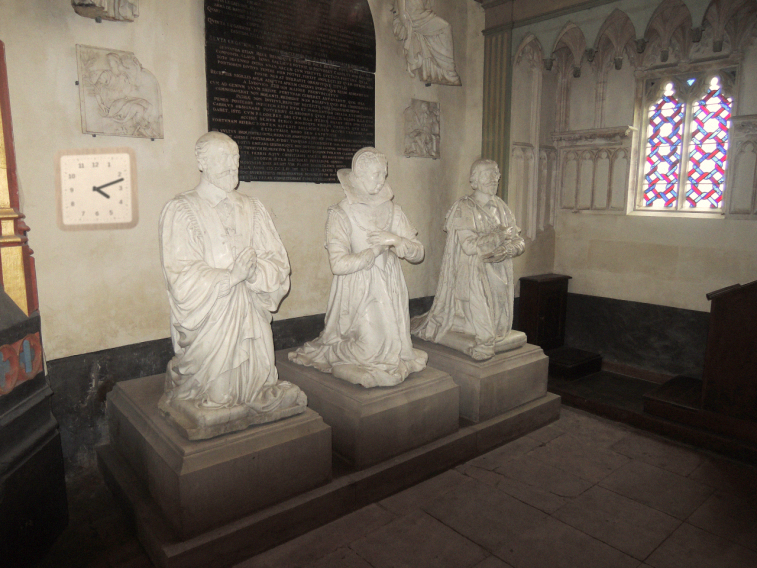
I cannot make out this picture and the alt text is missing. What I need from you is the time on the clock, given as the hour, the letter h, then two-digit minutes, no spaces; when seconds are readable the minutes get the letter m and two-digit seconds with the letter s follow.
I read 4h12
